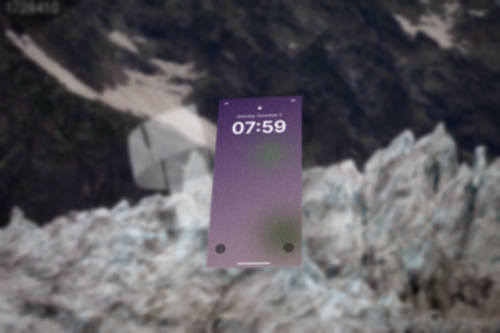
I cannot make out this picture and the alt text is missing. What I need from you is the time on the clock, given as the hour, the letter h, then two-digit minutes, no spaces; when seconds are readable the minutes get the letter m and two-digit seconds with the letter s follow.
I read 7h59
